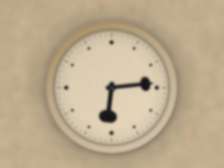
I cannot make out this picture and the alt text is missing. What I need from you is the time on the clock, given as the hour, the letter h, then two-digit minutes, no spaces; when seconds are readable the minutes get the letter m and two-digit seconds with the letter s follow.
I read 6h14
